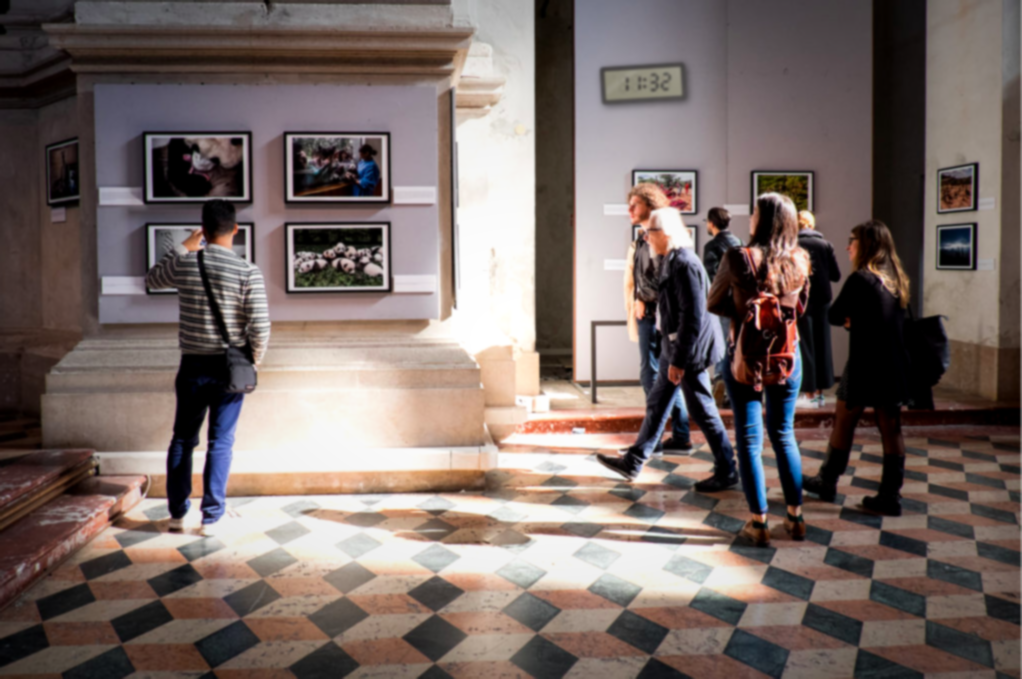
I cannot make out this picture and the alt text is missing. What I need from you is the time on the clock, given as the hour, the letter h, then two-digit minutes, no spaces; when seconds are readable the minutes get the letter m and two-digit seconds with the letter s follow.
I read 11h32
